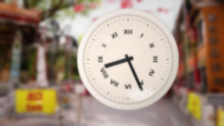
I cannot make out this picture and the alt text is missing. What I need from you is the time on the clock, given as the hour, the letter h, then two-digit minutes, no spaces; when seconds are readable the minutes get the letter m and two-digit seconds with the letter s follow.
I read 8h26
